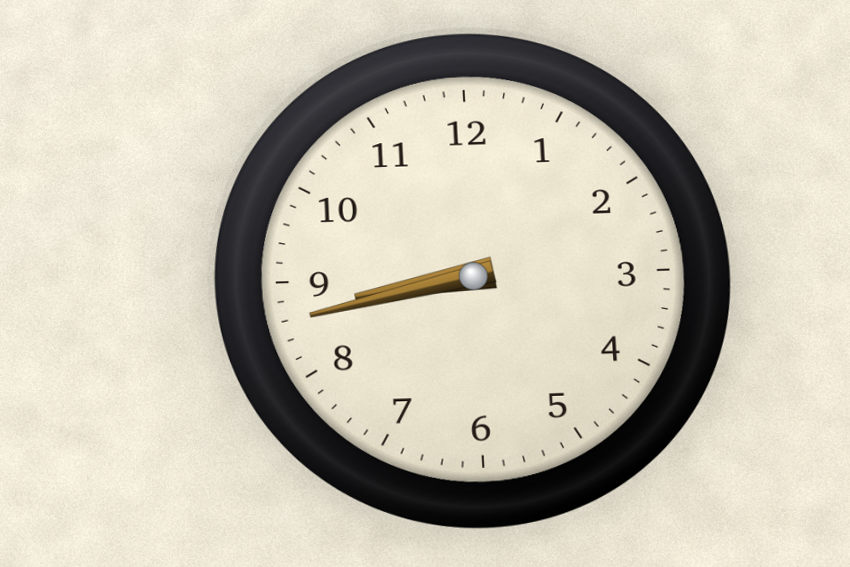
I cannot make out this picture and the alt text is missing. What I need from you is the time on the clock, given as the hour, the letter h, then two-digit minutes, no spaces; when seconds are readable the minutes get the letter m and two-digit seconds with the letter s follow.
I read 8h43
